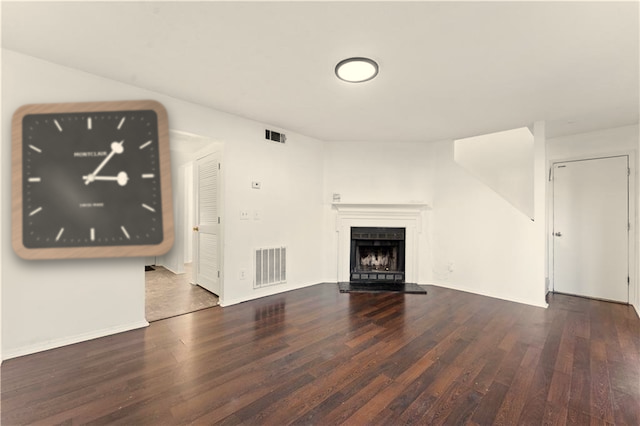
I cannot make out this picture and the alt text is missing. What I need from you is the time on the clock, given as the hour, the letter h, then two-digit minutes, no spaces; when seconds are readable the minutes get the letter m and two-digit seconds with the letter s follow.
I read 3h07
